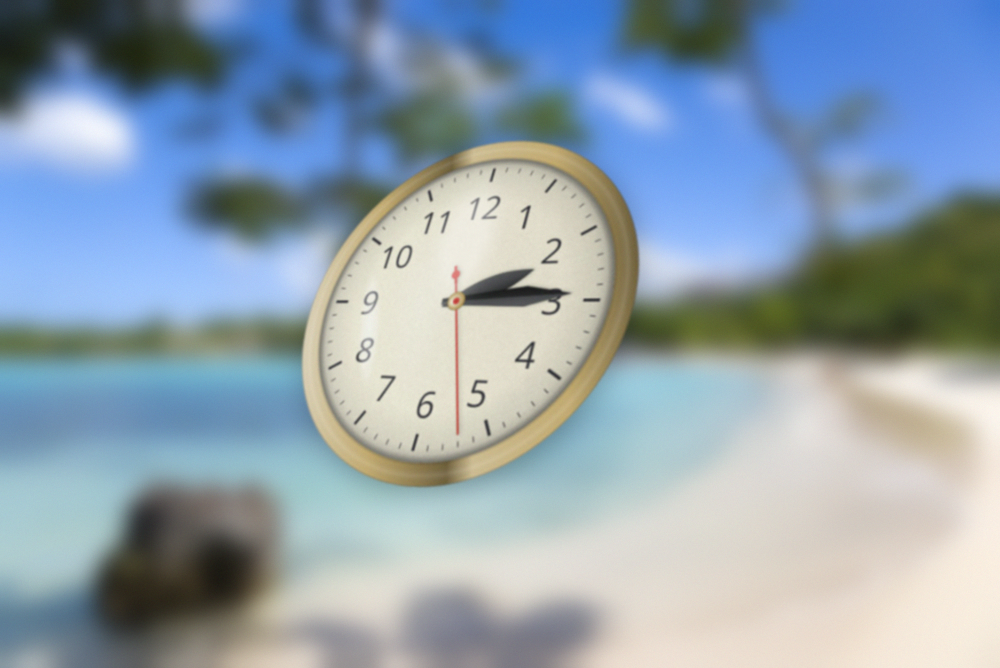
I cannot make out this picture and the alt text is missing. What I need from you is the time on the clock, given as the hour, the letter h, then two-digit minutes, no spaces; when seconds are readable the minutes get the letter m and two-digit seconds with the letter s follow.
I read 2h14m27s
